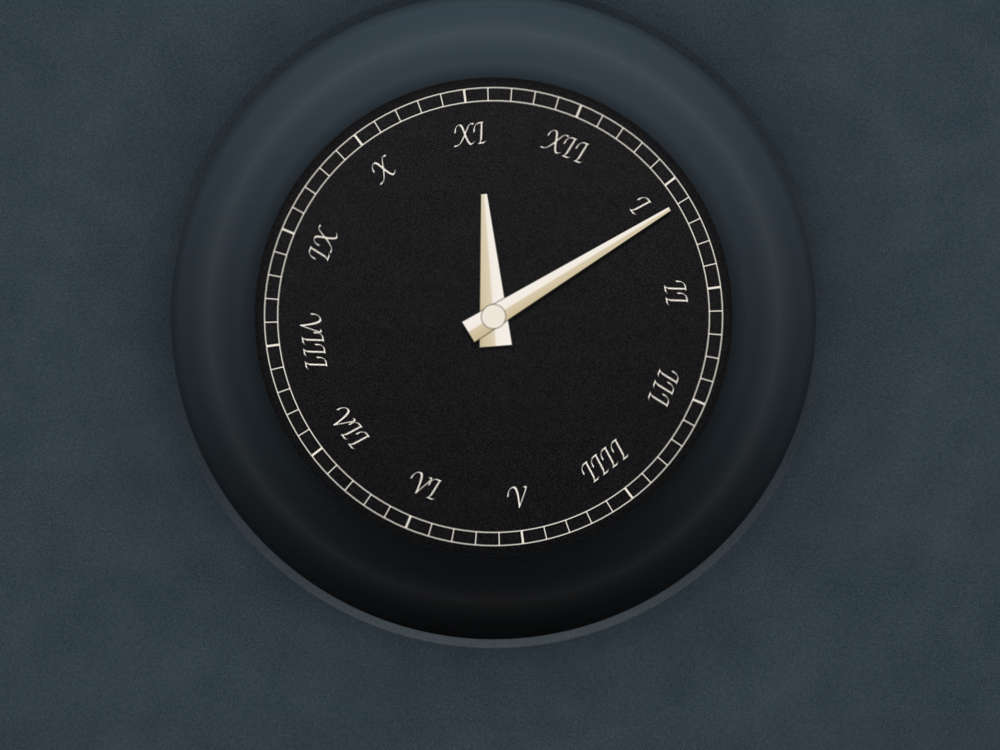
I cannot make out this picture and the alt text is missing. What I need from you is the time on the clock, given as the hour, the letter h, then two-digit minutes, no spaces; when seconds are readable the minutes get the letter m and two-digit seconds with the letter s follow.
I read 11h06
